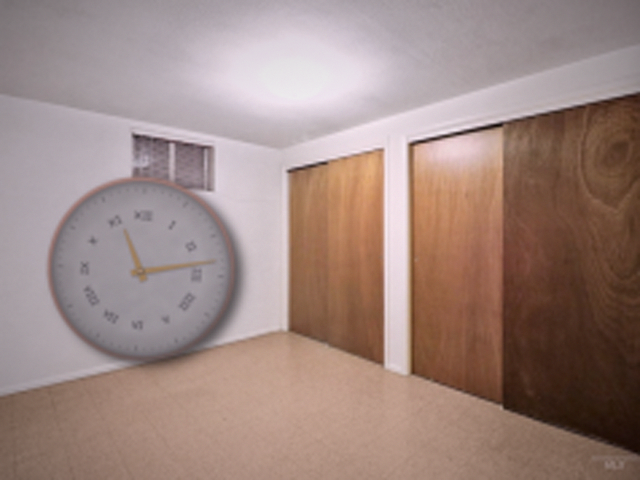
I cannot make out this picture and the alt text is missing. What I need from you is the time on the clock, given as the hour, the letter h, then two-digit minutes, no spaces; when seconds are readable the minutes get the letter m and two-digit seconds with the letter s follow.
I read 11h13
